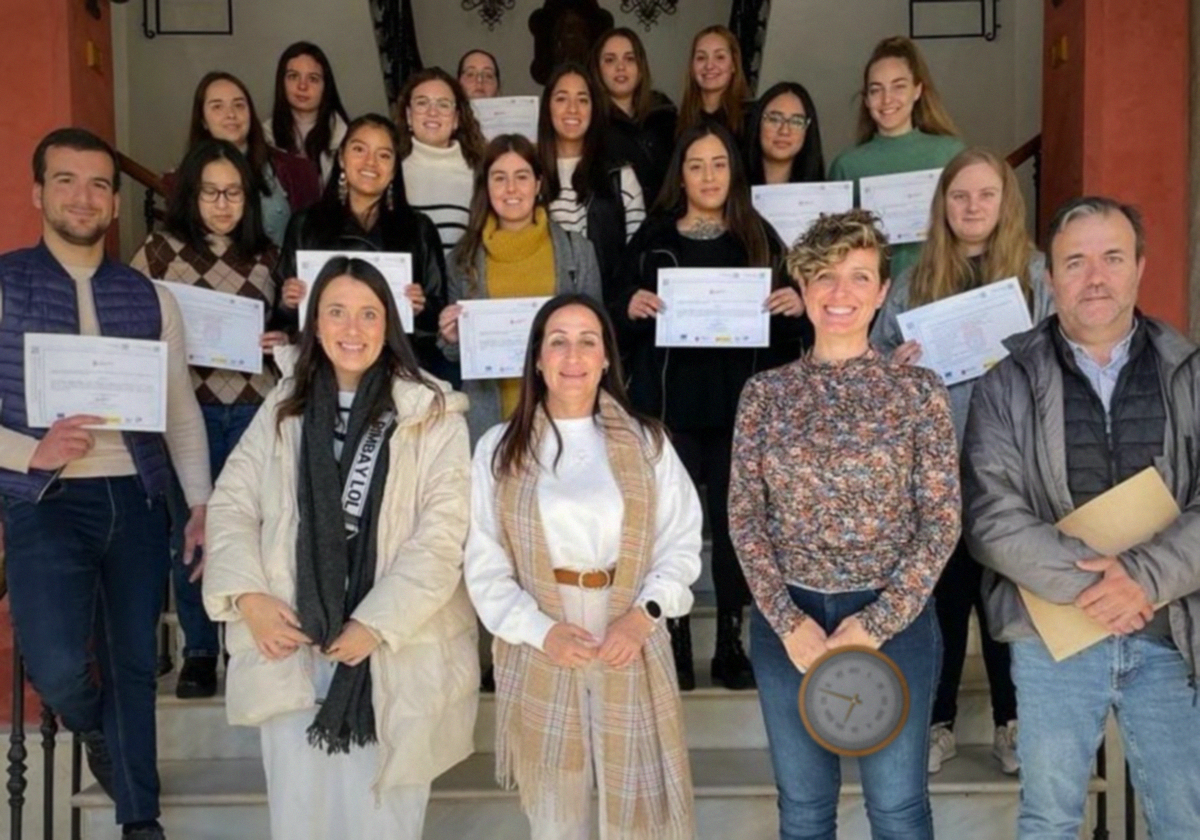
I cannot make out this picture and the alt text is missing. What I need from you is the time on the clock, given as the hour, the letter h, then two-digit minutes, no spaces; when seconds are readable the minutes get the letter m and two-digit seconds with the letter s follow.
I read 6h48
